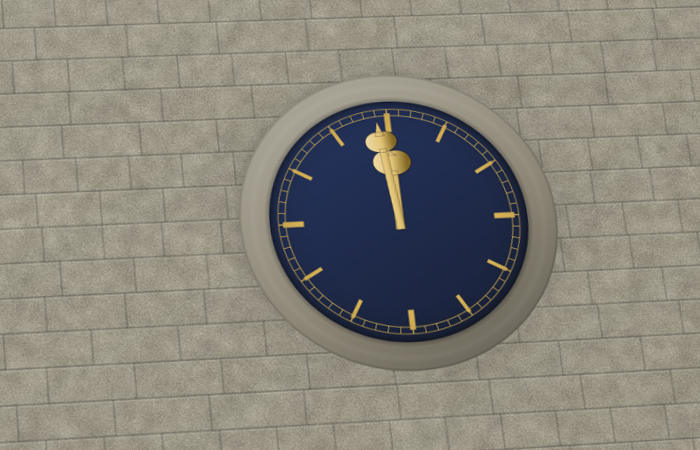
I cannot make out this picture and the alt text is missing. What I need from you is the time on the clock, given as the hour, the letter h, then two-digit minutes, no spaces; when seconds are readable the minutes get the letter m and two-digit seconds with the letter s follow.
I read 11h59
